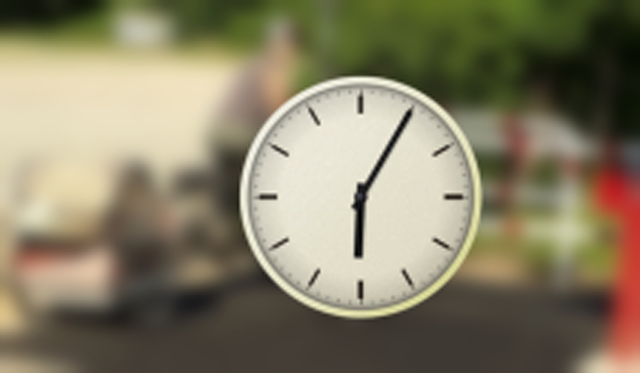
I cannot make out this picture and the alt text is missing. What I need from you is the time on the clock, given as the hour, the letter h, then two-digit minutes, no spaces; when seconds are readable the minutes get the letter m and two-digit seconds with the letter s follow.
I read 6h05
